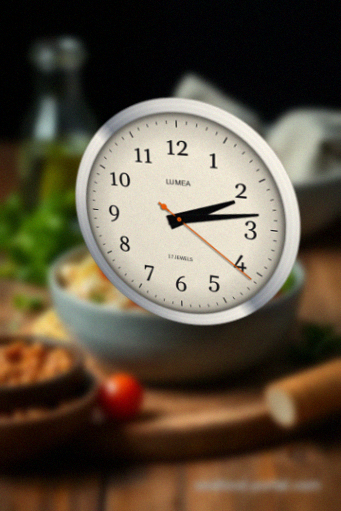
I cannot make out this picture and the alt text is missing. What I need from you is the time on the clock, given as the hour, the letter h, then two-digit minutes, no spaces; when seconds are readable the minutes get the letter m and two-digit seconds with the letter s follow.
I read 2h13m21s
